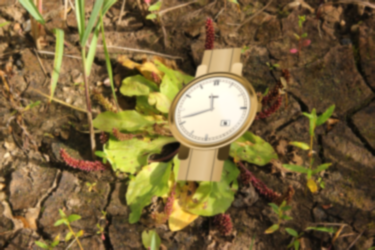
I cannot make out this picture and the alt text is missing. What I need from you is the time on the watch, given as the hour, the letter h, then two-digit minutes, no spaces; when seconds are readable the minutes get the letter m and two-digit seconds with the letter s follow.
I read 11h42
